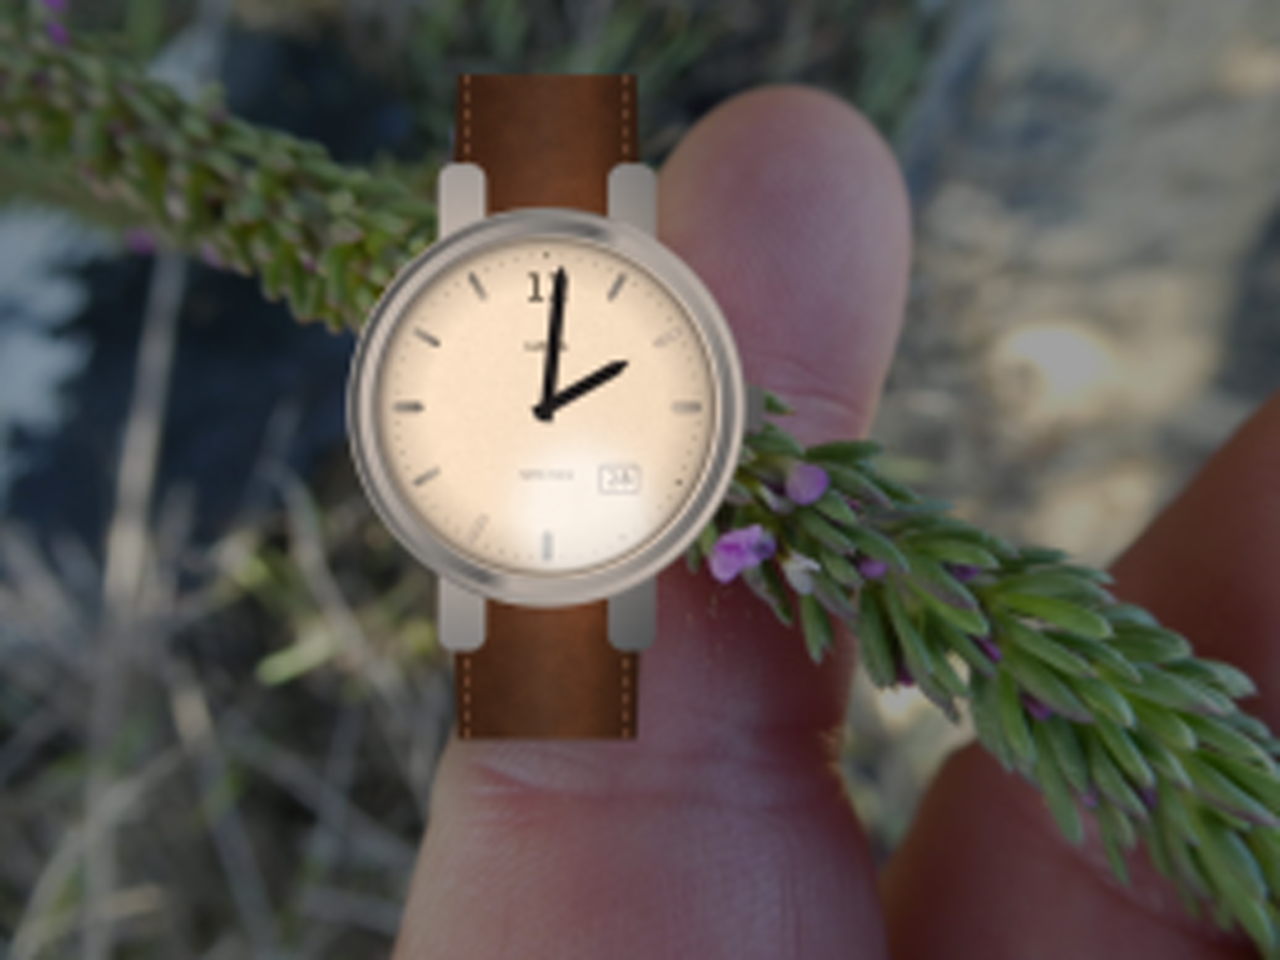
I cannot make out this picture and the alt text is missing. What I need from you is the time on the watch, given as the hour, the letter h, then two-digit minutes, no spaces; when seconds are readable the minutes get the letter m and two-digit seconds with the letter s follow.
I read 2h01
